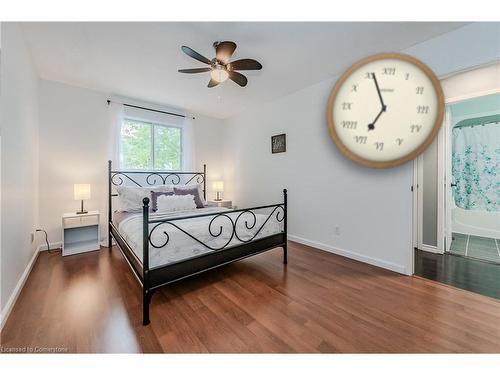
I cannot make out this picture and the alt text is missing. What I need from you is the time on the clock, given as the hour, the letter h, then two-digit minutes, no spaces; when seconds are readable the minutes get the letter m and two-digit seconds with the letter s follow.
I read 6h56
